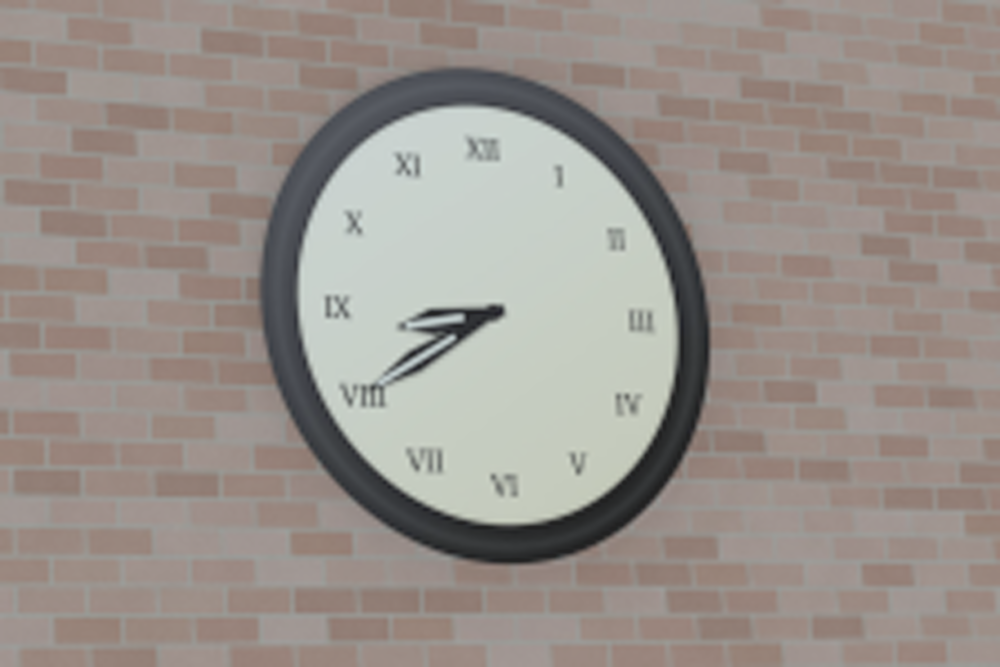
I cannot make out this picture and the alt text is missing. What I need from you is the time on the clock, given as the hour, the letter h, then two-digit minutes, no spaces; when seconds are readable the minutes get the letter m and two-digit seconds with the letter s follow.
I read 8h40
